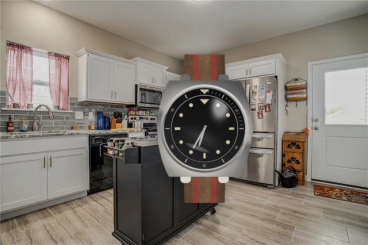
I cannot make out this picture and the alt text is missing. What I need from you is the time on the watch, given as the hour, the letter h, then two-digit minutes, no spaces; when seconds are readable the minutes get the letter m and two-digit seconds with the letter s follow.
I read 6h35
